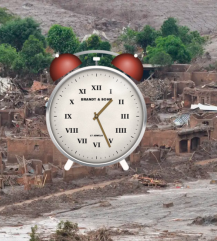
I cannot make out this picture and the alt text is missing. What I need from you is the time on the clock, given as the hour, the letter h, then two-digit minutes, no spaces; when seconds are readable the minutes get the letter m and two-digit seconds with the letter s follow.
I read 1h26
